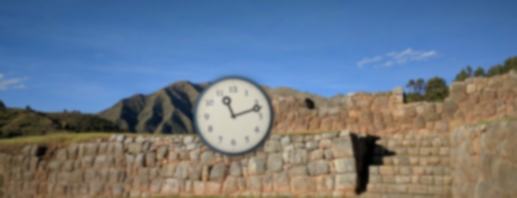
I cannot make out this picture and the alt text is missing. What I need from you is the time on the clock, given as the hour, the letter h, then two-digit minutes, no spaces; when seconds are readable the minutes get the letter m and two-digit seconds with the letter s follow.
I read 11h12
